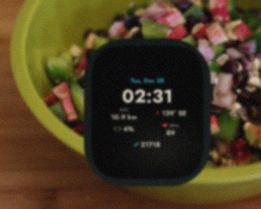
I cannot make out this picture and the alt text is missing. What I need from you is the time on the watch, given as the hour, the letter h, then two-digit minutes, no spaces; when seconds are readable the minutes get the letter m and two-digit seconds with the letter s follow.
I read 2h31
